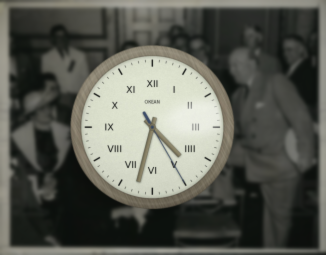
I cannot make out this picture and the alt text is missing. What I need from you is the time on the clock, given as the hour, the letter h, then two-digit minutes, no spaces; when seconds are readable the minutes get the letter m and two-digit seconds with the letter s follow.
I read 4h32m25s
